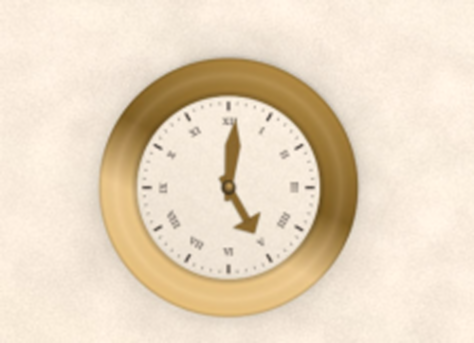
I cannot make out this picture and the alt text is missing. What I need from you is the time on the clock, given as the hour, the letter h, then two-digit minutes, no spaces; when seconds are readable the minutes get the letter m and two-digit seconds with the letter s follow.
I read 5h01
